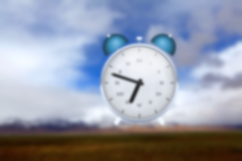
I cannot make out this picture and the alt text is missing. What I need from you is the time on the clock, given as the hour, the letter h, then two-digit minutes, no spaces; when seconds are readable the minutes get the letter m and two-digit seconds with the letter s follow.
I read 6h48
